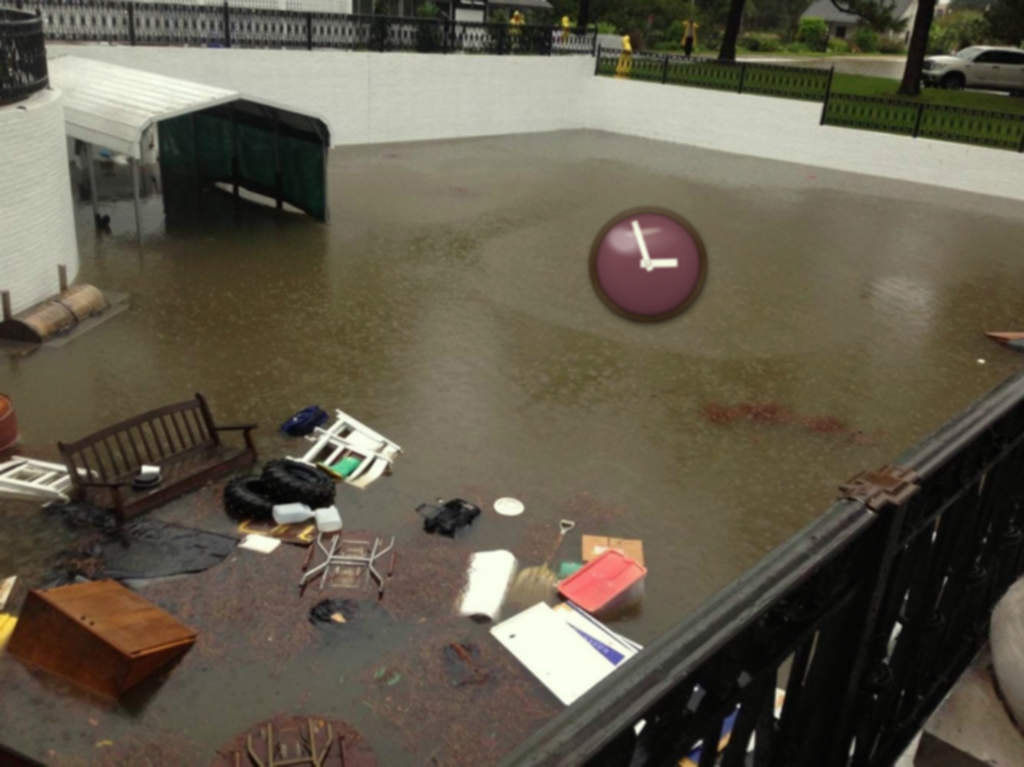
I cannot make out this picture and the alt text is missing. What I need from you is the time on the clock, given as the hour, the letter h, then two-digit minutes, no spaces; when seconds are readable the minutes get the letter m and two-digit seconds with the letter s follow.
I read 2h57
